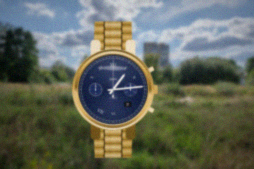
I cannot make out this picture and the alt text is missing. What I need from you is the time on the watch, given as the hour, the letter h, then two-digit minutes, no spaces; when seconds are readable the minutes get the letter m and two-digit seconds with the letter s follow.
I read 1h14
